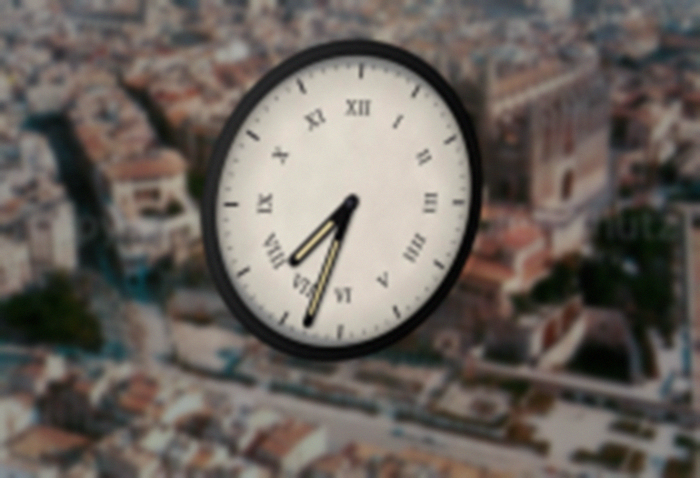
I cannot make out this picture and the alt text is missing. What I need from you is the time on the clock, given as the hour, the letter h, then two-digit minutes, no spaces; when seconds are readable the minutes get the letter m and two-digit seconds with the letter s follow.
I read 7h33
